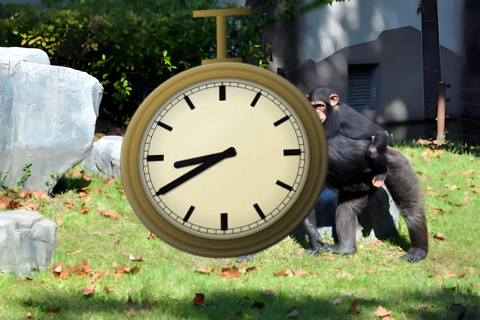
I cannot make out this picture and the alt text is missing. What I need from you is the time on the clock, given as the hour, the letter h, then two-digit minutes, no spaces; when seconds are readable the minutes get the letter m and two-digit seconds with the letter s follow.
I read 8h40
